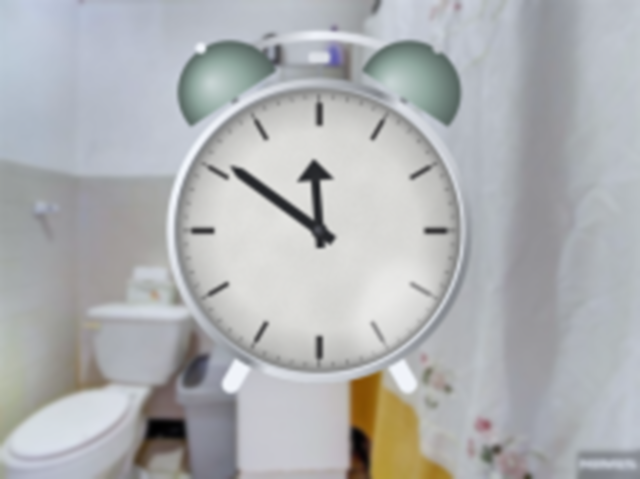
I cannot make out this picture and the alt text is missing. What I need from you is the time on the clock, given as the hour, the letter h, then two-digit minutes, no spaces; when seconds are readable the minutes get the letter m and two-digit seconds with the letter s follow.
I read 11h51
